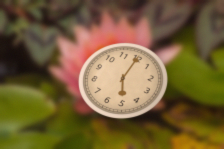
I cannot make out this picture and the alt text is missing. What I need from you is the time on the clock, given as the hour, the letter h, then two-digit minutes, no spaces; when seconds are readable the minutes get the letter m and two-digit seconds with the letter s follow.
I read 5h00
